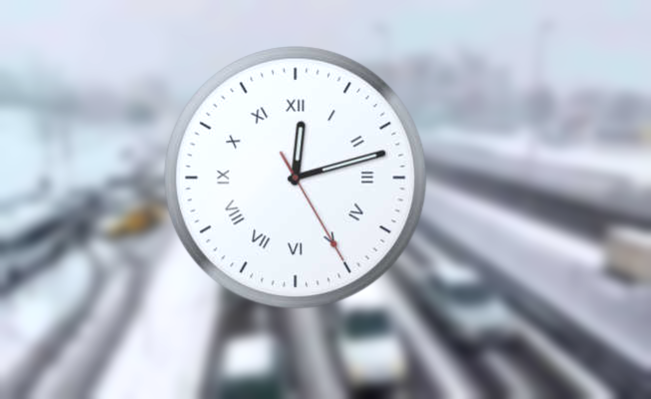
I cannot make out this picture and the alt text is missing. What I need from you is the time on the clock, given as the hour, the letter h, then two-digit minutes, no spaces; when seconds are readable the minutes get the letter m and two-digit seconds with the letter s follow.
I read 12h12m25s
